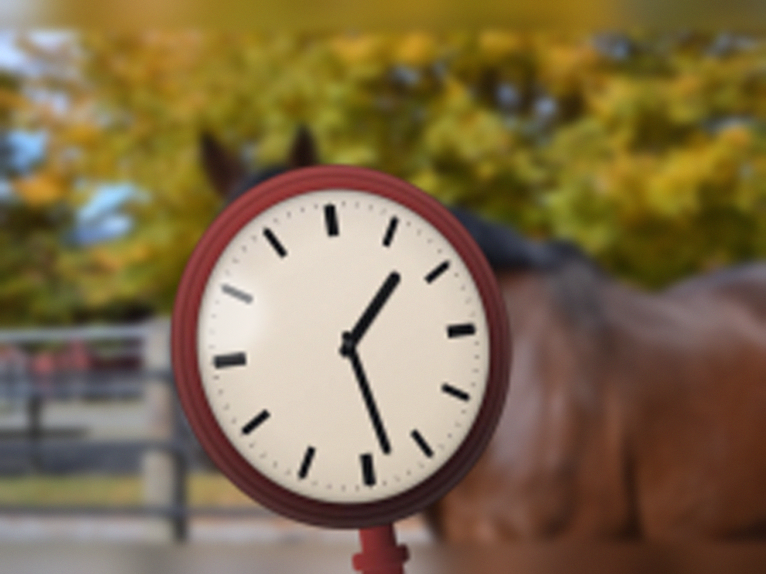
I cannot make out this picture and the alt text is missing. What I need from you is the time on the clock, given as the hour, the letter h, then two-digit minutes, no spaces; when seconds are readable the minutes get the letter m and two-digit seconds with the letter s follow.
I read 1h28
